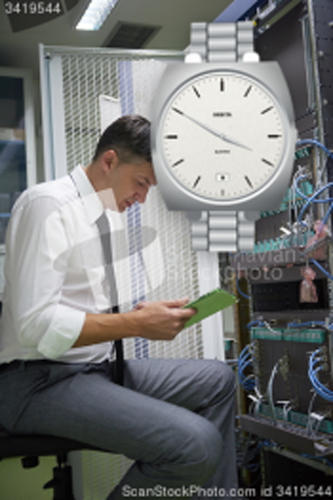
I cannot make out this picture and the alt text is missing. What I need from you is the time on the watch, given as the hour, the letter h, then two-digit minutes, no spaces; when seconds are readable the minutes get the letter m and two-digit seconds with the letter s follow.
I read 3h50
